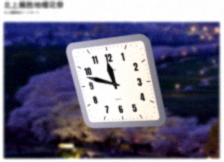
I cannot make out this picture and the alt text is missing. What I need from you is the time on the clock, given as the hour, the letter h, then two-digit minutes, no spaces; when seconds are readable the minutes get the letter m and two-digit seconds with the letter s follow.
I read 11h48
